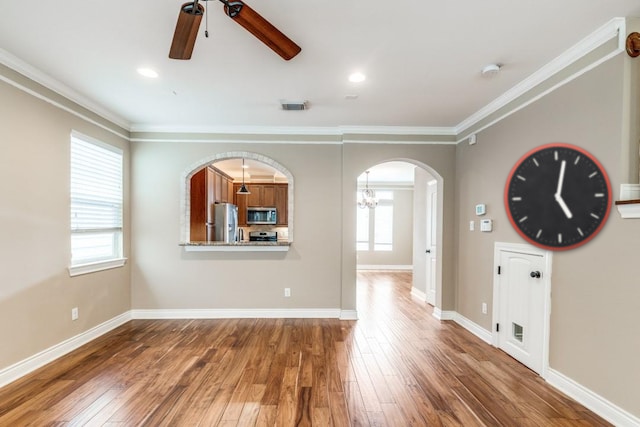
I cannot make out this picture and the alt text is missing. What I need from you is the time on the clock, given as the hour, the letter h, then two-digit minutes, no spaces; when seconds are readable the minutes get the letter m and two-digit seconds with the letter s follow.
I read 5h02
